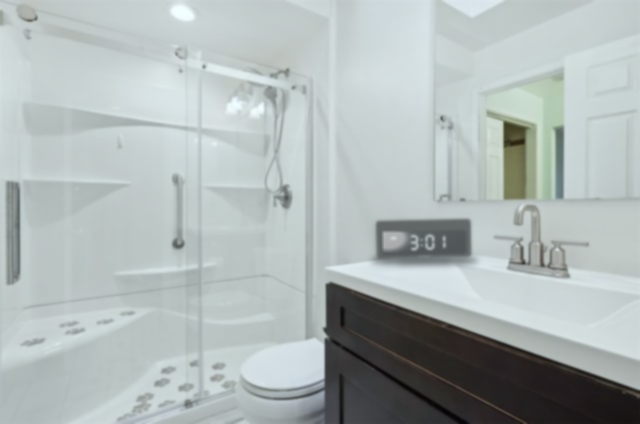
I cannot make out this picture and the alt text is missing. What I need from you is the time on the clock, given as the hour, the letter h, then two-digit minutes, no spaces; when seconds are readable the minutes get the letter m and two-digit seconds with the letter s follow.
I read 3h01
